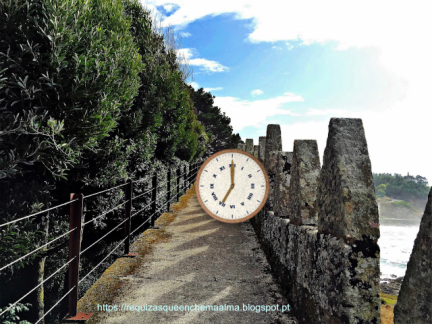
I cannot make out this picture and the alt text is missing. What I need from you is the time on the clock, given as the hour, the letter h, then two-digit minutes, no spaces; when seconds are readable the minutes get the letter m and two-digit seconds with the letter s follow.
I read 7h00
